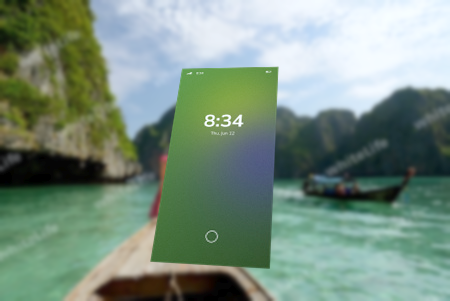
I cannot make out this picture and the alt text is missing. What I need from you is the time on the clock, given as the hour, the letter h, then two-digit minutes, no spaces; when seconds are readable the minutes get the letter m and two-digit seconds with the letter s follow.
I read 8h34
